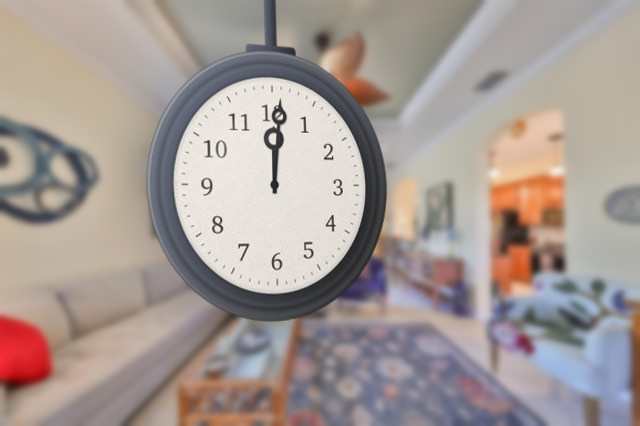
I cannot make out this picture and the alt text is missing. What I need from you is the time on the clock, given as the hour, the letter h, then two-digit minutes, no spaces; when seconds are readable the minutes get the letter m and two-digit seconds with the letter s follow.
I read 12h01
